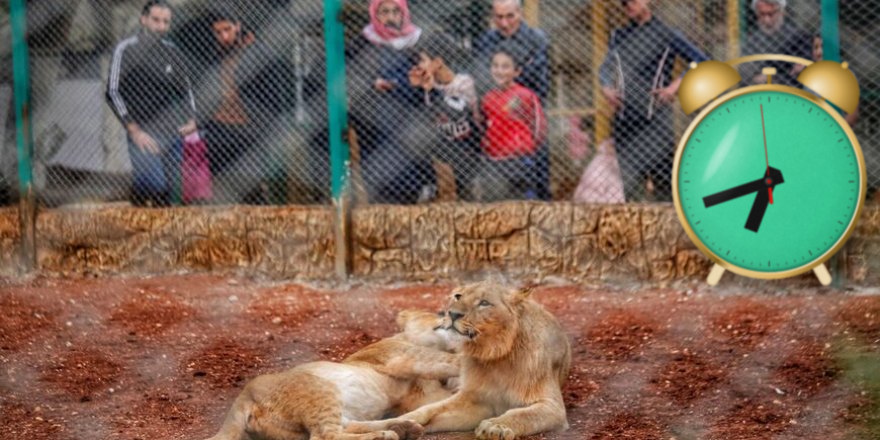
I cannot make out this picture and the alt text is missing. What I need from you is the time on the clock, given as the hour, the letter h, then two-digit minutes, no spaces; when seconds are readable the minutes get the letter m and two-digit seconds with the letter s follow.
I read 6h41m59s
